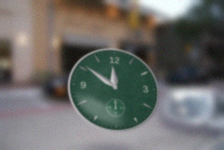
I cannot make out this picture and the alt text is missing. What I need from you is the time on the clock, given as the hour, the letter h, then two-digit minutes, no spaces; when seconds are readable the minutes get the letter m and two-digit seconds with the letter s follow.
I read 11h51
